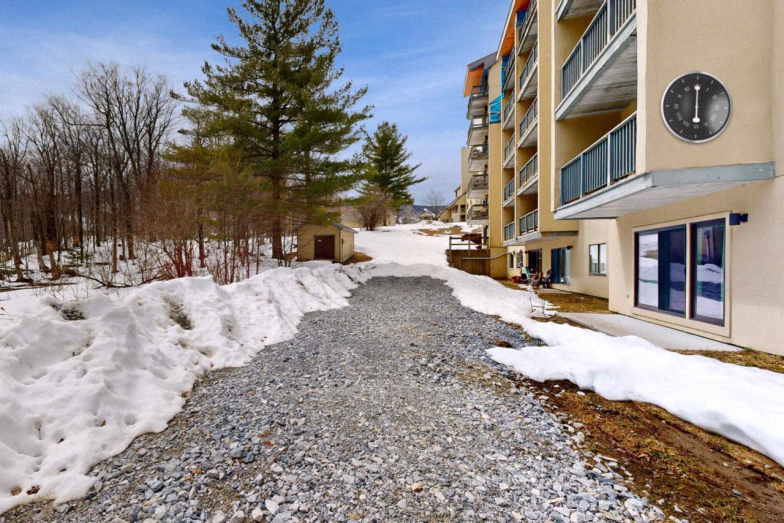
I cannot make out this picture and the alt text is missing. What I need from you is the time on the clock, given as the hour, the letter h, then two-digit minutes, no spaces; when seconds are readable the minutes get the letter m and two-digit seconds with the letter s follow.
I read 6h00
